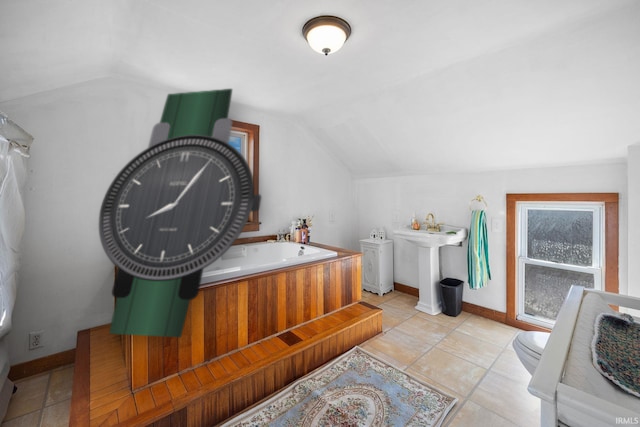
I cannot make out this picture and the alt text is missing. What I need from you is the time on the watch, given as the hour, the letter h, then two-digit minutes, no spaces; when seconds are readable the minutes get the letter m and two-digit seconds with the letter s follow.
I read 8h05
